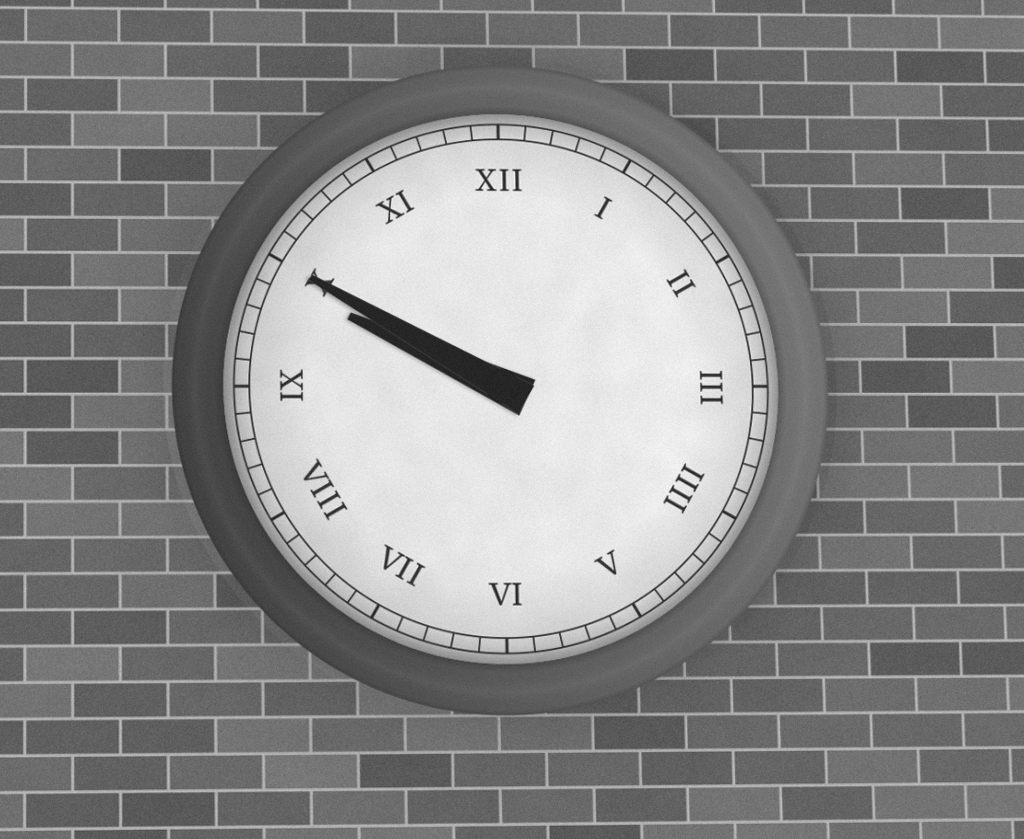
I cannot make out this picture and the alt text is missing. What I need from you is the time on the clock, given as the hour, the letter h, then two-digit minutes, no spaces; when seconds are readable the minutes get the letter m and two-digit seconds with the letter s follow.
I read 9h50
